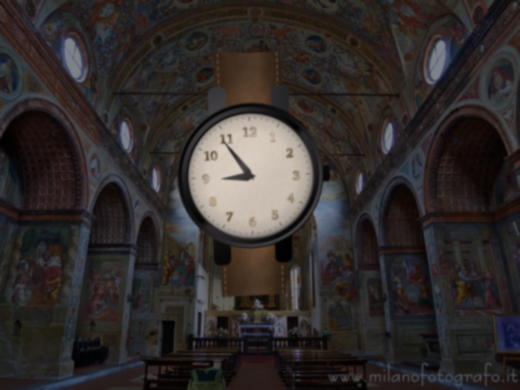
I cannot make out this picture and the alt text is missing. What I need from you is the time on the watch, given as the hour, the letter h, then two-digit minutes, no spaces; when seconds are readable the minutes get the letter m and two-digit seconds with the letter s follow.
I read 8h54
